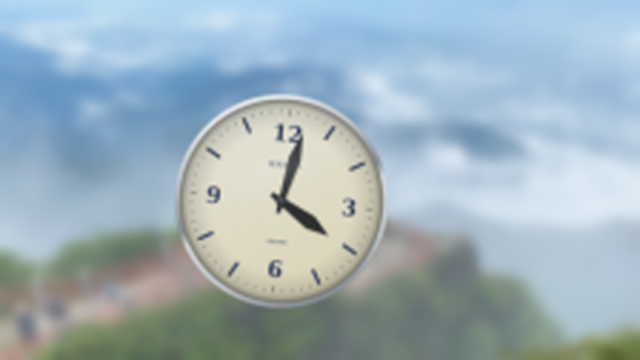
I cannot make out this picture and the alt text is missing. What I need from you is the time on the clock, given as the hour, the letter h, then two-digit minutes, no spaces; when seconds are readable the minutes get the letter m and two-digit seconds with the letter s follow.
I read 4h02
